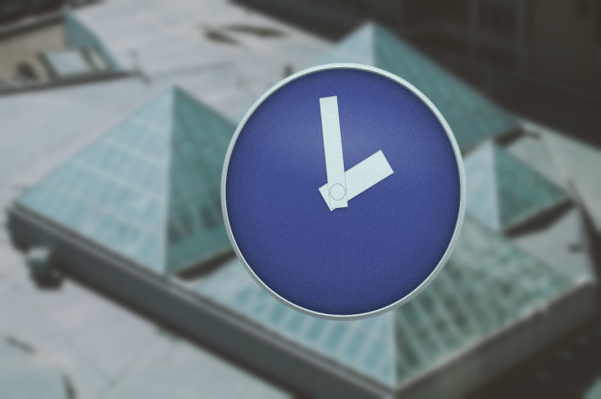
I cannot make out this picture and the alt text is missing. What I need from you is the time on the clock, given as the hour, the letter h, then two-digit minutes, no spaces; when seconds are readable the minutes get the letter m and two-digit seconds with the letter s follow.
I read 1h59
